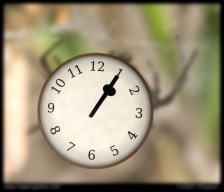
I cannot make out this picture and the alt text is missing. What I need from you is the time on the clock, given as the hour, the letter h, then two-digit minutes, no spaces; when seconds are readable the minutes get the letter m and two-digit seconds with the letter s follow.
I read 1h05
